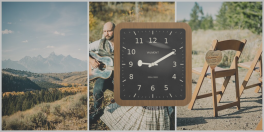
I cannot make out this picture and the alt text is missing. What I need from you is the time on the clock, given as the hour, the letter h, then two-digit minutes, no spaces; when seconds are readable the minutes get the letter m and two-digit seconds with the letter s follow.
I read 9h10
